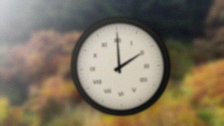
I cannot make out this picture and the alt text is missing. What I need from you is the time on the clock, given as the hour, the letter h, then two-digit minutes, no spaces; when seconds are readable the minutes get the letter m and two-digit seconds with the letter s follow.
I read 2h00
